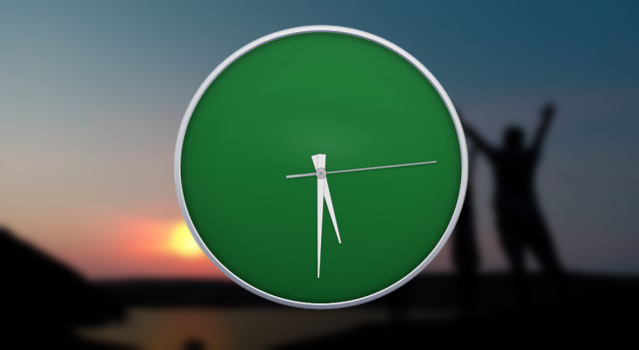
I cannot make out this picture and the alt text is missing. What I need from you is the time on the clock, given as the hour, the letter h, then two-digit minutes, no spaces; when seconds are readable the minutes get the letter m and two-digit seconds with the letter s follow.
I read 5h30m14s
